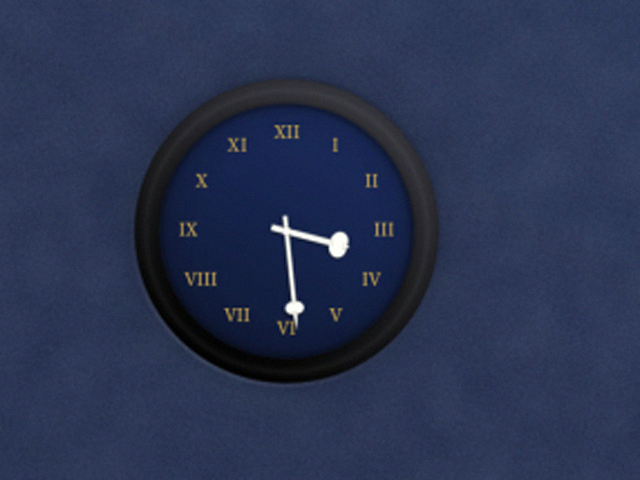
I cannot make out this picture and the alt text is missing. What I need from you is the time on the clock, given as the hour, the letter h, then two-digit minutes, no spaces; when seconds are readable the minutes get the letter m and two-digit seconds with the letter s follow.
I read 3h29
